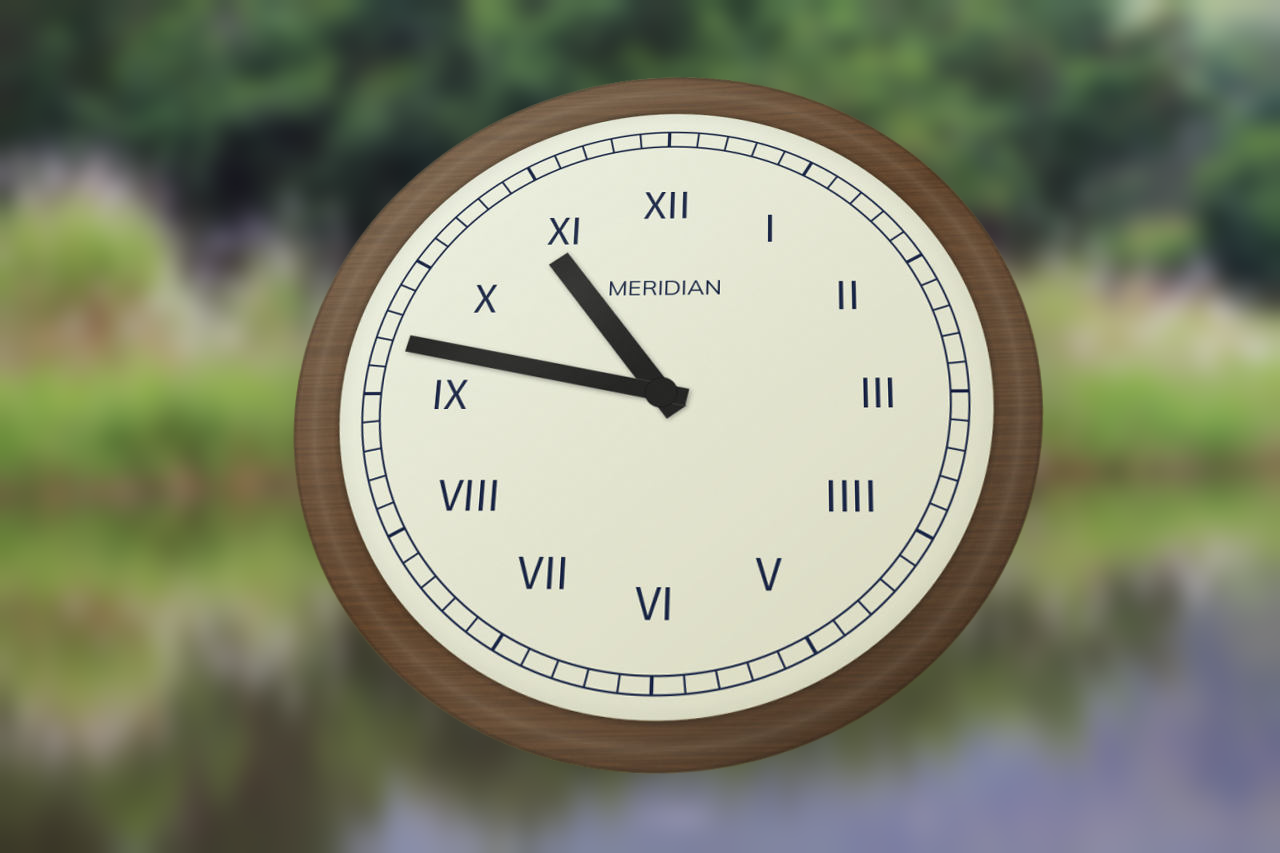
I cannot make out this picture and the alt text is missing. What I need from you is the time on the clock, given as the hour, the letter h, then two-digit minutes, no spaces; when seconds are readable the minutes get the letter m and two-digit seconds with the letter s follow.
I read 10h47
